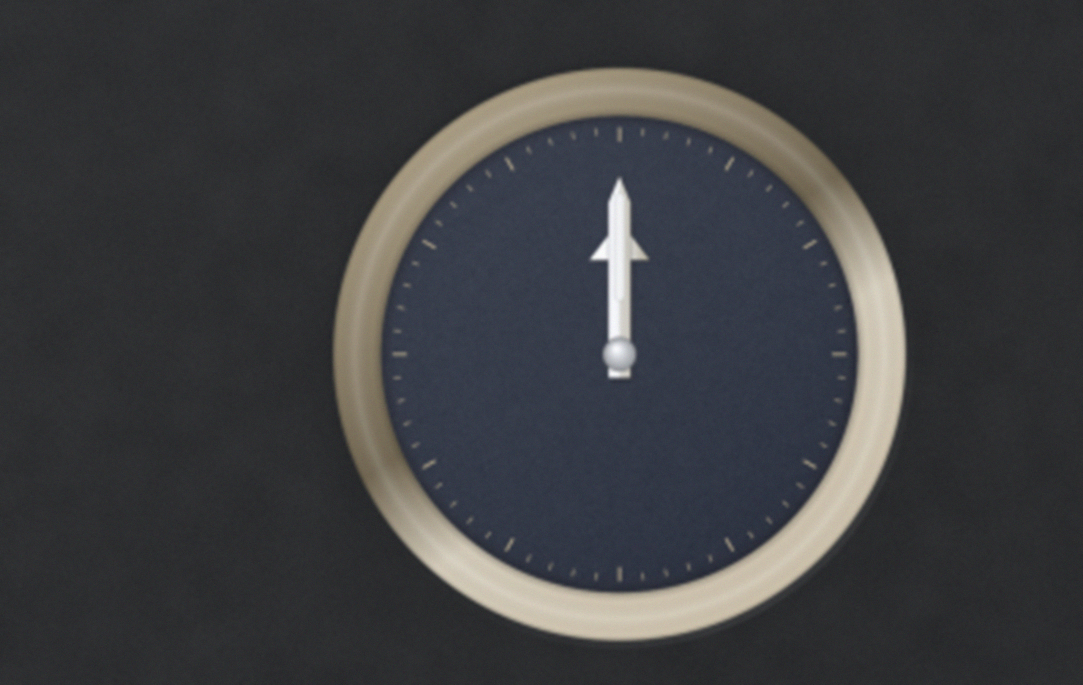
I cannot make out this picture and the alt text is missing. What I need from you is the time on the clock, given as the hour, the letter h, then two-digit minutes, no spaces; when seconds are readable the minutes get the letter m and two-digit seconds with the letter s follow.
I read 12h00
